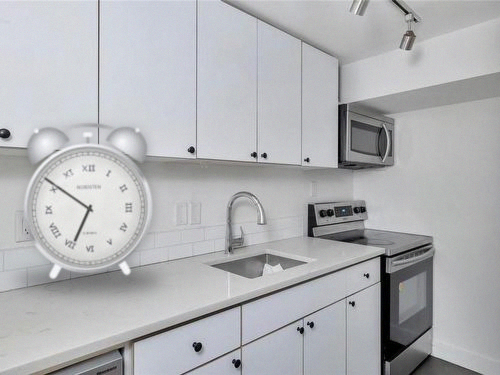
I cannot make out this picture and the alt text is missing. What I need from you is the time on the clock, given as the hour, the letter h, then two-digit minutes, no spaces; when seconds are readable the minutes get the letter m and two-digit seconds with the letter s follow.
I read 6h51
